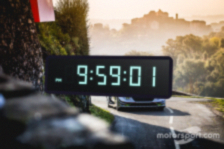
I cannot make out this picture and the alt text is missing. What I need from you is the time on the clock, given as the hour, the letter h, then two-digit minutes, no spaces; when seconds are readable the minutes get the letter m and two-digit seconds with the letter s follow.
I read 9h59m01s
